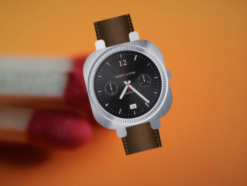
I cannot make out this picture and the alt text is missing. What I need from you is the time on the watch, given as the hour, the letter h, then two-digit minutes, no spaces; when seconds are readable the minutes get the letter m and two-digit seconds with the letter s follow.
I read 7h24
